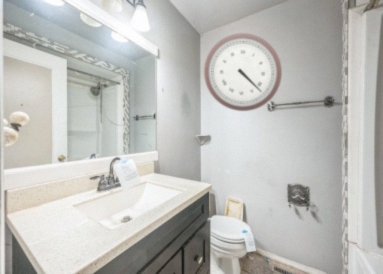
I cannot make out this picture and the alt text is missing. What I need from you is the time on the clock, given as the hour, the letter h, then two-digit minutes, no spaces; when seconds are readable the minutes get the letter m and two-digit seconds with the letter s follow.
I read 4h22
